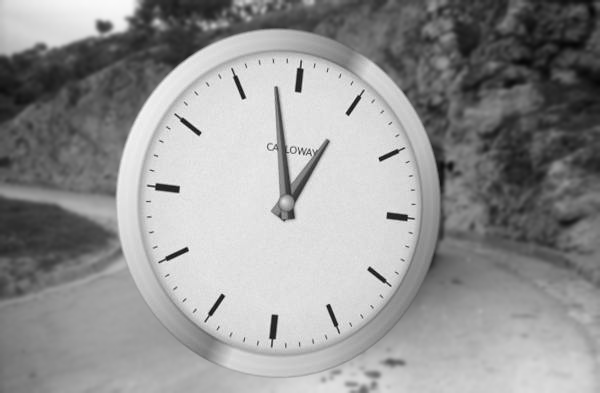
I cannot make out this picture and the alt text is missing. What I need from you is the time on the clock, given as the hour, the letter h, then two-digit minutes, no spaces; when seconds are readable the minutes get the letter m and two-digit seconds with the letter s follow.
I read 12h58
